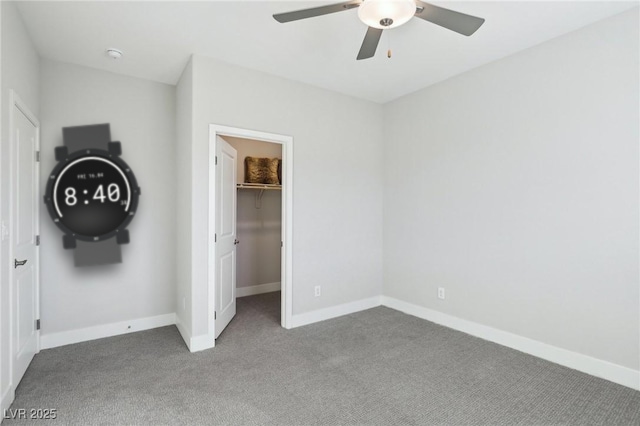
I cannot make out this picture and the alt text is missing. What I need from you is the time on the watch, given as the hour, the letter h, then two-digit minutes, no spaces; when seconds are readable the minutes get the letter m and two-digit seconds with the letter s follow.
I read 8h40
